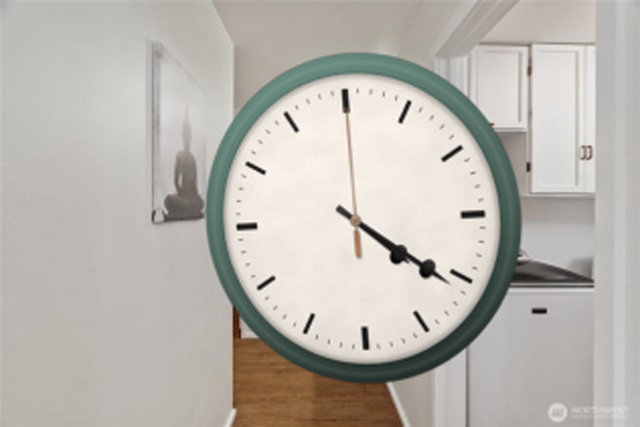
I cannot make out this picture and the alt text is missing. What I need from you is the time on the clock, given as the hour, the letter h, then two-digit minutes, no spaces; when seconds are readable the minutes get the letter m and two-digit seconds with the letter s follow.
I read 4h21m00s
